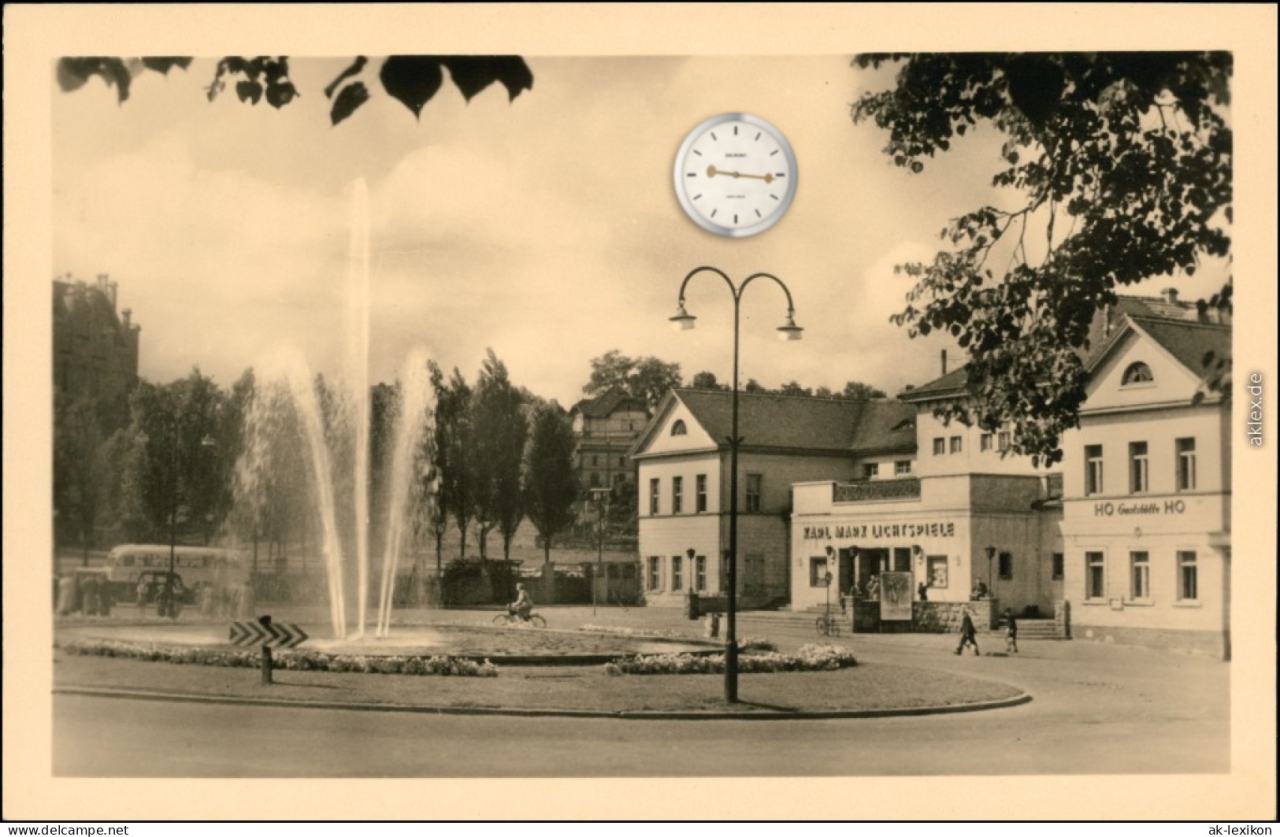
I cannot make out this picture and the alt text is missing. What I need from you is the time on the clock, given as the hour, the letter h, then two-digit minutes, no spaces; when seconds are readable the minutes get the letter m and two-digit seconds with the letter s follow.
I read 9h16
